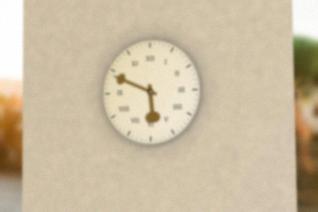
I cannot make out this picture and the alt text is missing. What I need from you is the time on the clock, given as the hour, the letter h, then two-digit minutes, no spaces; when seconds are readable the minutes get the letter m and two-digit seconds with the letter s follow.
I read 5h49
